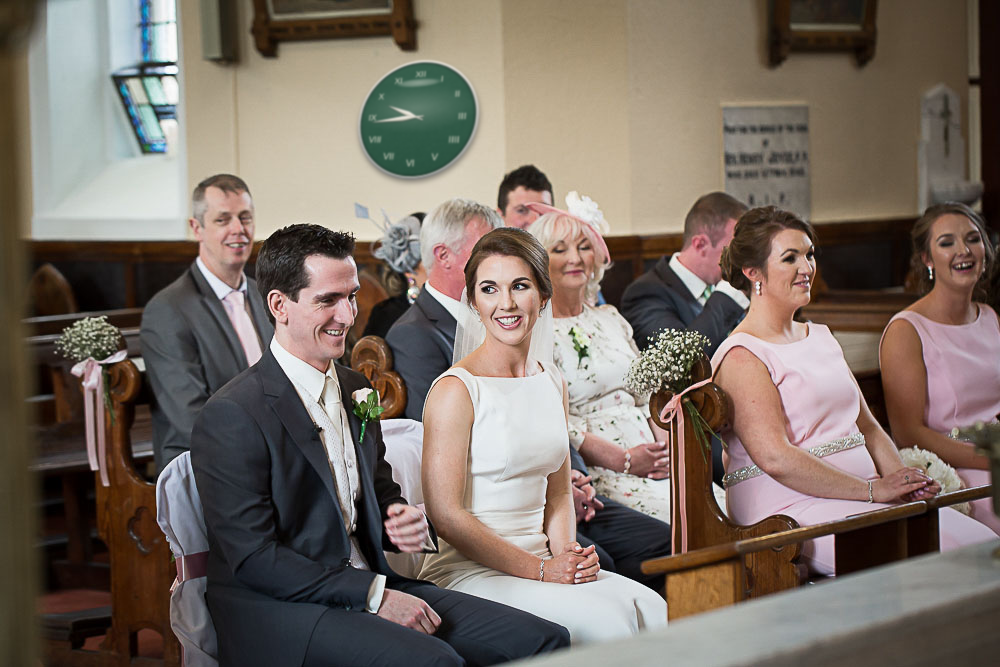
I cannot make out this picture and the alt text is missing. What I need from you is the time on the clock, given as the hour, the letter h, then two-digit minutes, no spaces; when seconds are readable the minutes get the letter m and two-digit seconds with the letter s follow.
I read 9h44
